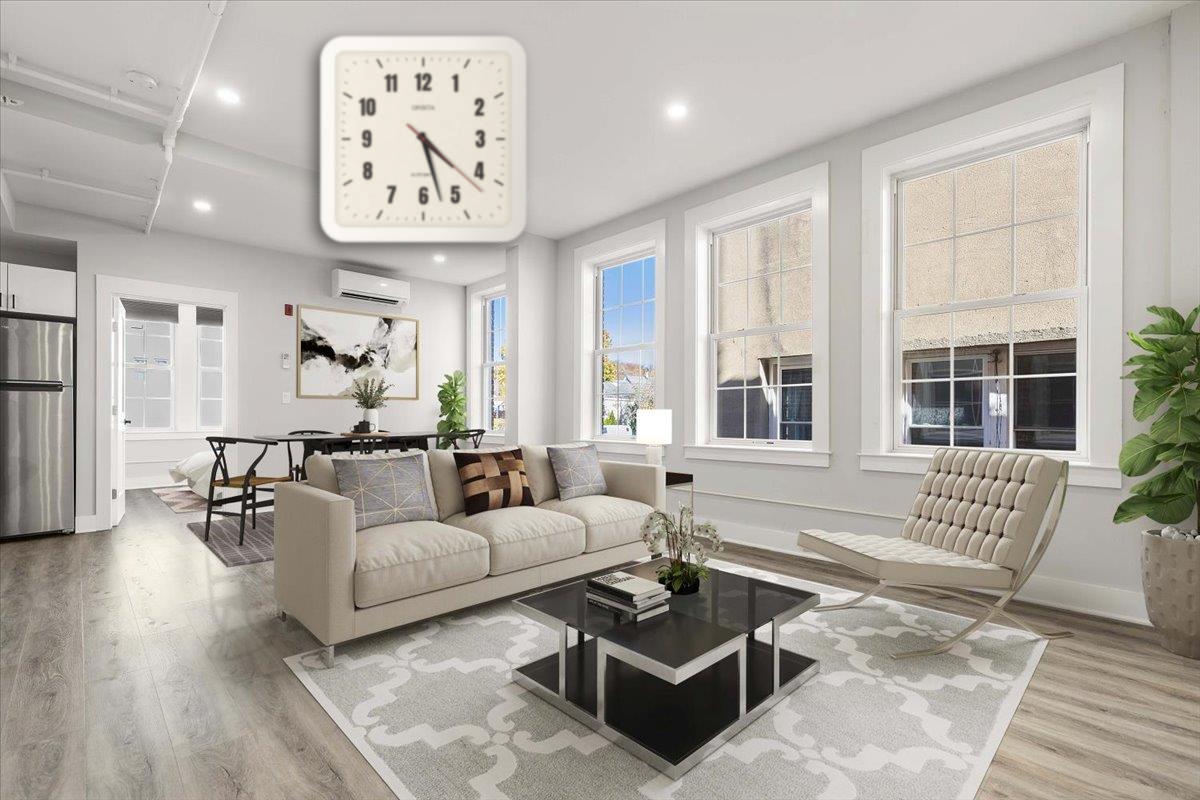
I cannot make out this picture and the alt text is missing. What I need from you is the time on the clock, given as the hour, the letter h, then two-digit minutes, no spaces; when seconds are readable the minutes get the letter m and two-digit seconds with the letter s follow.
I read 4h27m22s
